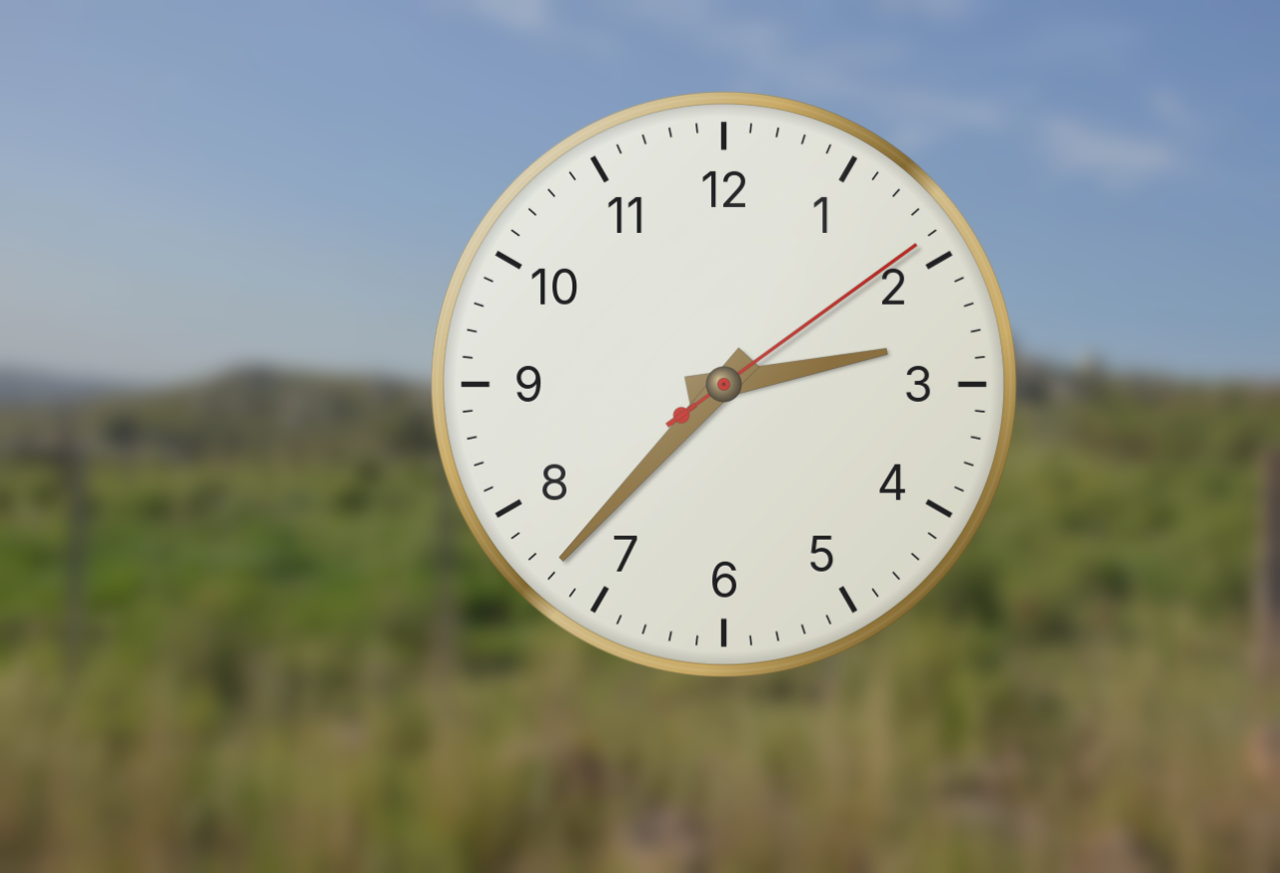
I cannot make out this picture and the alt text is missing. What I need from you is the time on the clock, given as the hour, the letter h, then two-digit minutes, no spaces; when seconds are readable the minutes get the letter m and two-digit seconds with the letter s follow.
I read 2h37m09s
